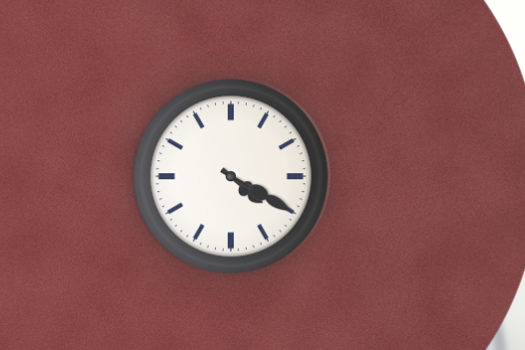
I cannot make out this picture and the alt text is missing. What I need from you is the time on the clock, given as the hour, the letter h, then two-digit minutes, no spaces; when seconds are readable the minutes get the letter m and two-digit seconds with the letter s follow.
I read 4h20
